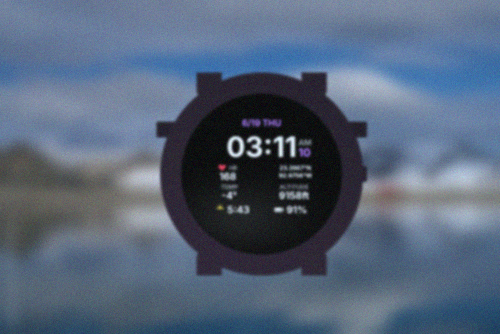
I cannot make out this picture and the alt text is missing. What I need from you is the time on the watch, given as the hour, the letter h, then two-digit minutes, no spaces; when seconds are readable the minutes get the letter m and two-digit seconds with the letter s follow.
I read 3h11
